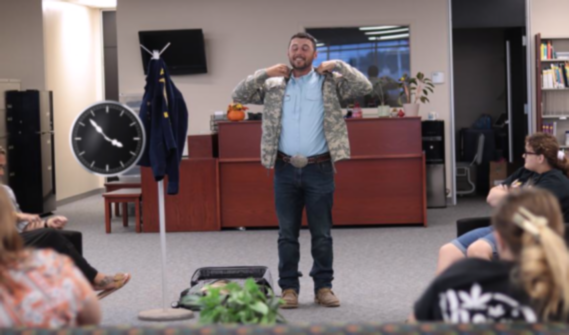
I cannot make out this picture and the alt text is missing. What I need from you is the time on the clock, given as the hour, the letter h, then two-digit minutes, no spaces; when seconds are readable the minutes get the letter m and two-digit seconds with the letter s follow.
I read 3h53
